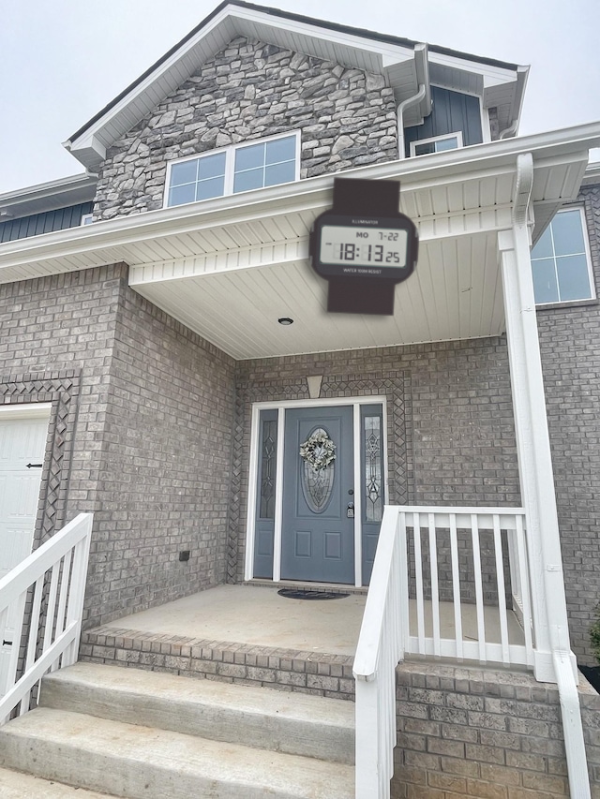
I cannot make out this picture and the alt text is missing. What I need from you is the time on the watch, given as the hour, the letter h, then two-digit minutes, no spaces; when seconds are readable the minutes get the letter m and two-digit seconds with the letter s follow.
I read 18h13m25s
